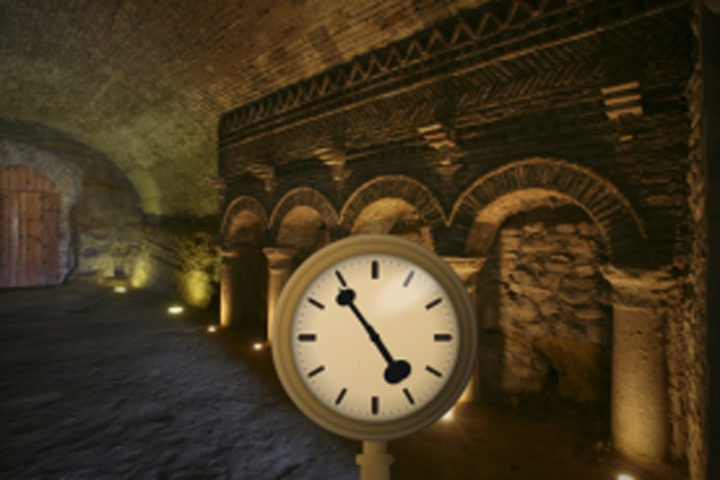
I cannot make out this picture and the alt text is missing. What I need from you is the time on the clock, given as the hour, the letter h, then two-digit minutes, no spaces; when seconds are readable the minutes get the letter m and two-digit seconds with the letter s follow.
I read 4h54
